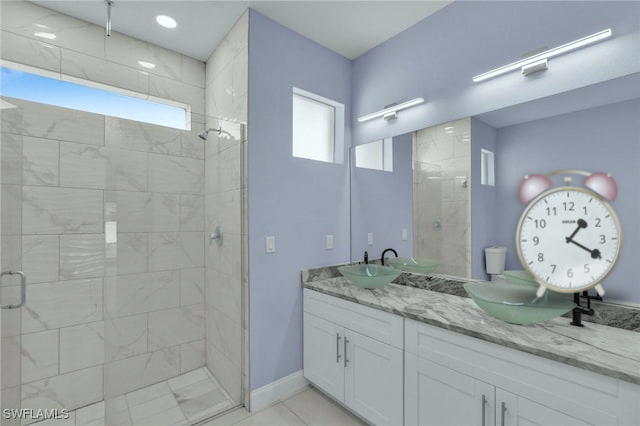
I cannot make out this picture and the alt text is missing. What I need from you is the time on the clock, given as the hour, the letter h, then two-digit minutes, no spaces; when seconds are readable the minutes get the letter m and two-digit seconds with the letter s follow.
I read 1h20
